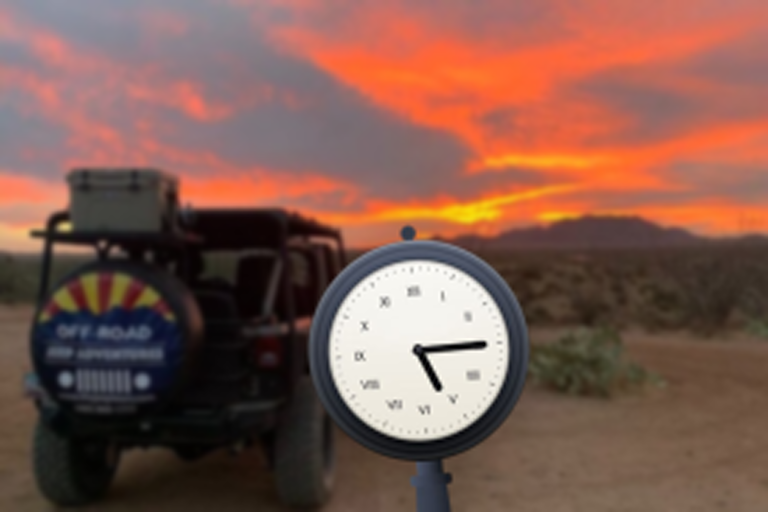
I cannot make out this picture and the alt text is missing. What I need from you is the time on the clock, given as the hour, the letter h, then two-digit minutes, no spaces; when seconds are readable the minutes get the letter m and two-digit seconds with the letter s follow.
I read 5h15
